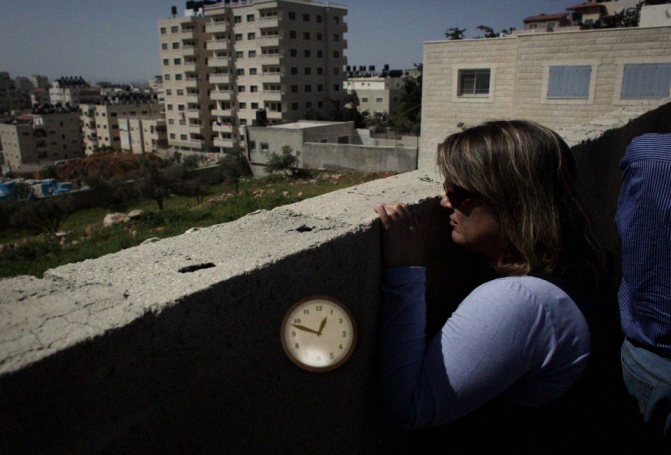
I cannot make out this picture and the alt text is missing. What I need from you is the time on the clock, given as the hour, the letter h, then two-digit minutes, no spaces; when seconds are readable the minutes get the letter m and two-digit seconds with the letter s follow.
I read 12h48
